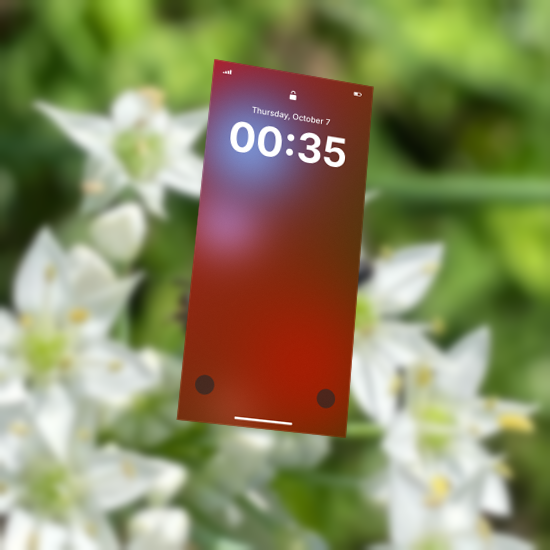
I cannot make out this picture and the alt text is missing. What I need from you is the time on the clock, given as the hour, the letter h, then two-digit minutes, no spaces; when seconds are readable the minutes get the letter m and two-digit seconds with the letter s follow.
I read 0h35
